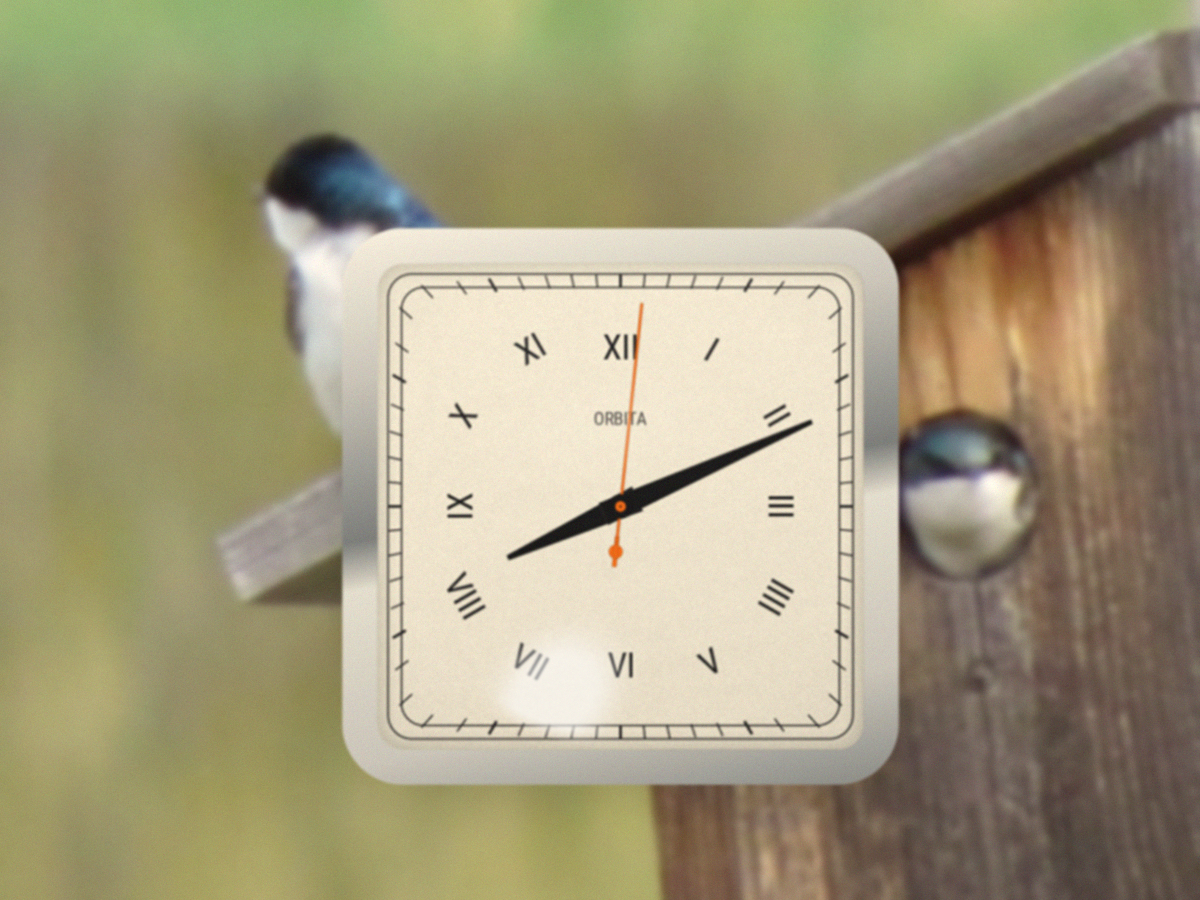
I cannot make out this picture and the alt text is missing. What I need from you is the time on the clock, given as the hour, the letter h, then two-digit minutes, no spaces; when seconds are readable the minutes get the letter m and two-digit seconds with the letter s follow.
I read 8h11m01s
